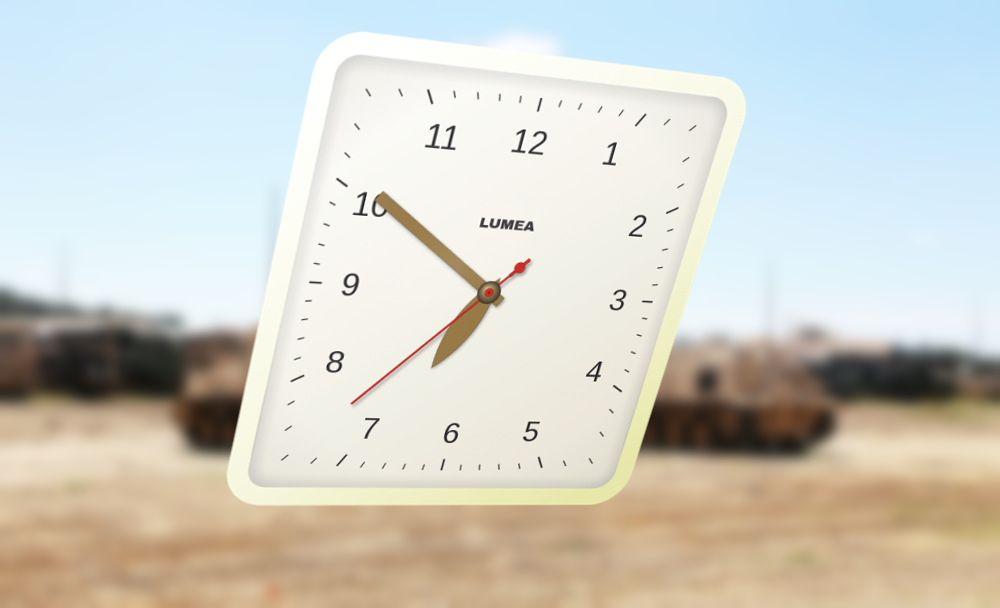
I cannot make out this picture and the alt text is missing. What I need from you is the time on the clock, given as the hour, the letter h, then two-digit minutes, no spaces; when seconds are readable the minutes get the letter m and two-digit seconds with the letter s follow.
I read 6h50m37s
